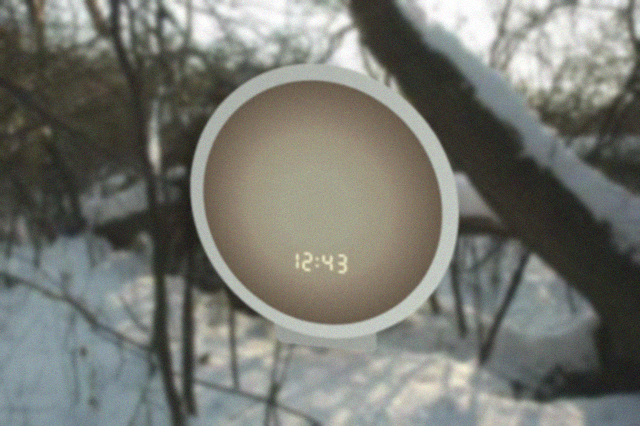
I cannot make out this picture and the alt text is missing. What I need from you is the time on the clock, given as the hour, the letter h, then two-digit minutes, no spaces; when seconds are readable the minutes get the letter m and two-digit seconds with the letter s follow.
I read 12h43
